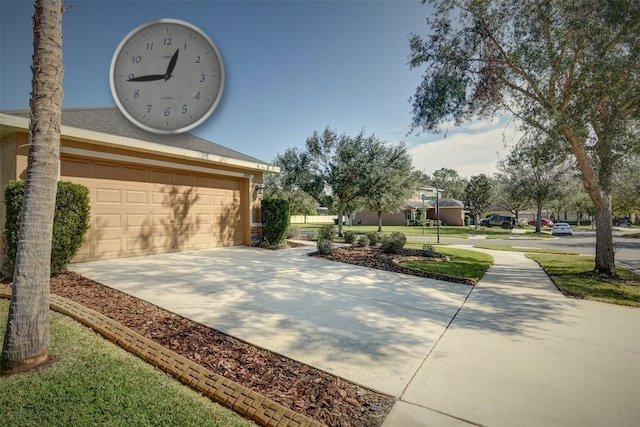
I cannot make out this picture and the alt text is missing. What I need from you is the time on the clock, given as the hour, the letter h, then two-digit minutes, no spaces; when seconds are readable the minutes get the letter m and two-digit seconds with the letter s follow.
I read 12h44
